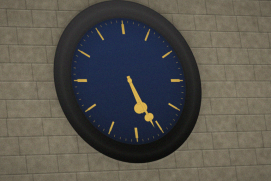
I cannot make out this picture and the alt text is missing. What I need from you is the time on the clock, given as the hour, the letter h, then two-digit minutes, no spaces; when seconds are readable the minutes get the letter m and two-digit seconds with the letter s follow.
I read 5h26
